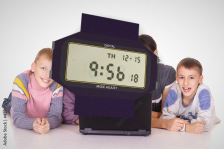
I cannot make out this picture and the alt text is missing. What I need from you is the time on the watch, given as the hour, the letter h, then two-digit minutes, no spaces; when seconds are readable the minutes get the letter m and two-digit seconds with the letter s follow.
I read 9h56m18s
